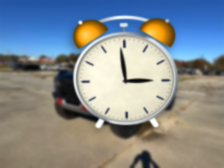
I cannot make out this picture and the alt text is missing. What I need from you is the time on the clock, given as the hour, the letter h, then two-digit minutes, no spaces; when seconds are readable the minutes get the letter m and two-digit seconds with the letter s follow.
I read 2h59
